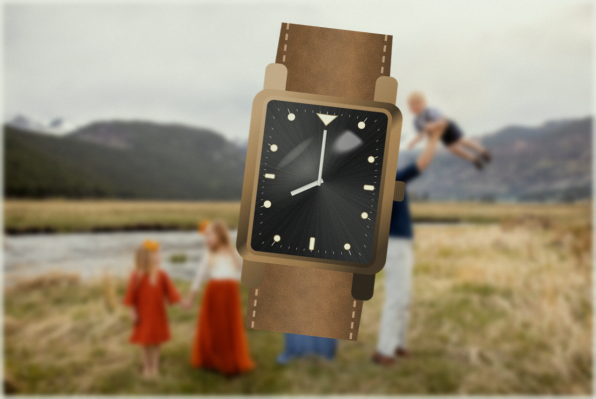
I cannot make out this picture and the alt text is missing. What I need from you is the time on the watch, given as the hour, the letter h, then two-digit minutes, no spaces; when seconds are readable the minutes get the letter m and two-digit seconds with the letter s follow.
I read 8h00
